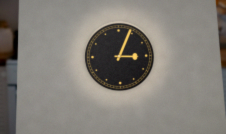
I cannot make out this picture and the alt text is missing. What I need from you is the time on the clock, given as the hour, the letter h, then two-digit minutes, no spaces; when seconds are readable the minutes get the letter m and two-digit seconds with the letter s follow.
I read 3h04
